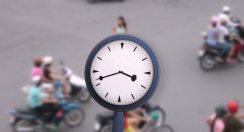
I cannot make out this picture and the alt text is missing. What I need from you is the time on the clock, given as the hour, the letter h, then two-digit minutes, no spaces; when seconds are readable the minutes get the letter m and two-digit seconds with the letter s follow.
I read 3h42
